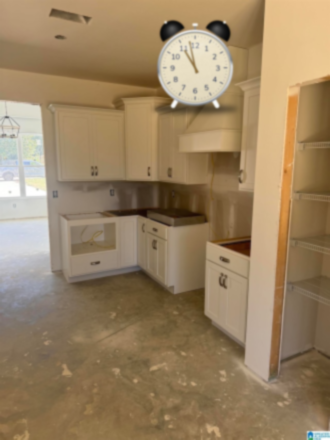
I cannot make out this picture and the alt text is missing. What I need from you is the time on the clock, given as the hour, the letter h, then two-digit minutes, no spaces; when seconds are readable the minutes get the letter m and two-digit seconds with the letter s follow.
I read 10h58
